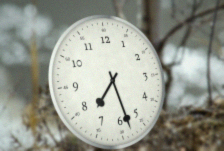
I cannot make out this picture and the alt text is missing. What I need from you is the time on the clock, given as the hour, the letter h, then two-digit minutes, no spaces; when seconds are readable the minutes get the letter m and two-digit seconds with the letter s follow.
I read 7h28
